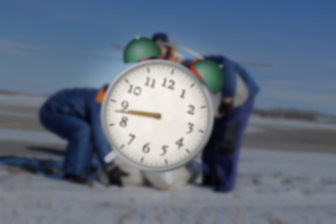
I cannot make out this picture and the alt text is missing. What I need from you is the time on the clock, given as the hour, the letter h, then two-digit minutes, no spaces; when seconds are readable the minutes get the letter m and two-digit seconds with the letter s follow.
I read 8h43
